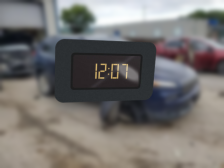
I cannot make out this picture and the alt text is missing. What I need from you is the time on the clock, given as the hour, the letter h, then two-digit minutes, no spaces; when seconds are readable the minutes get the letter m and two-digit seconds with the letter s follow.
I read 12h07
